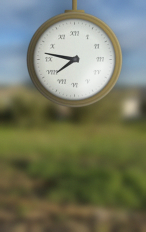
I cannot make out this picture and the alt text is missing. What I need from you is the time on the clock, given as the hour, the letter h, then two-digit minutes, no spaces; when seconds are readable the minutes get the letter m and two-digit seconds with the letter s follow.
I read 7h47
